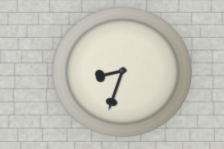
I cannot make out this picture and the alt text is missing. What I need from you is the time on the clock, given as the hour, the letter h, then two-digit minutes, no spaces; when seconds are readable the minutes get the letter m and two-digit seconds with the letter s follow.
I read 8h33
